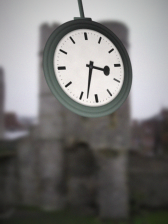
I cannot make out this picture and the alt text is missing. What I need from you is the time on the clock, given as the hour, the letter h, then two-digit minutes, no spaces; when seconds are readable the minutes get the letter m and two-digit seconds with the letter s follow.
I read 3h33
